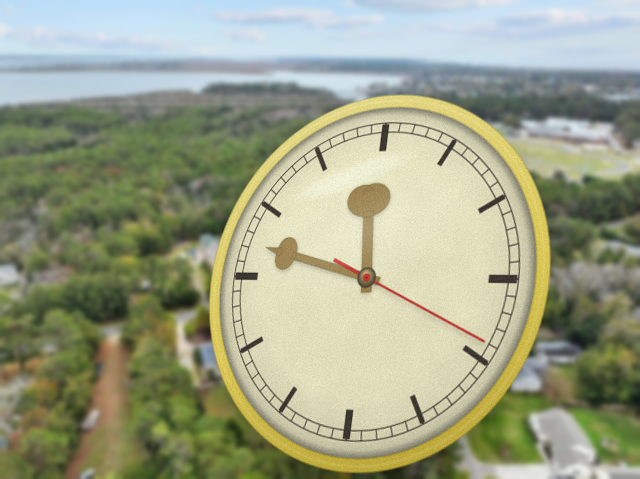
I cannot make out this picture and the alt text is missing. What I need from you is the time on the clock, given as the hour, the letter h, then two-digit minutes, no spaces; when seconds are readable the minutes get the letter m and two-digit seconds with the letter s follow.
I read 11h47m19s
